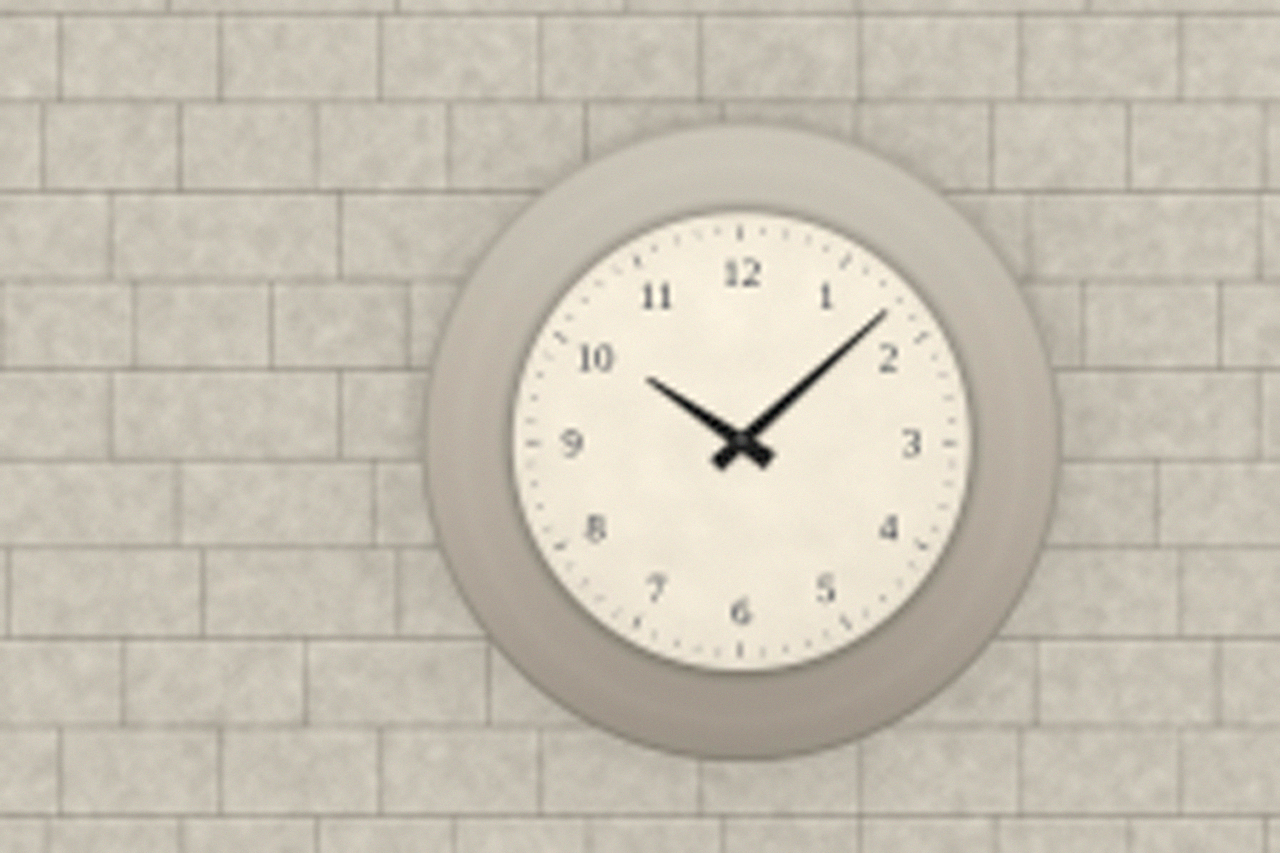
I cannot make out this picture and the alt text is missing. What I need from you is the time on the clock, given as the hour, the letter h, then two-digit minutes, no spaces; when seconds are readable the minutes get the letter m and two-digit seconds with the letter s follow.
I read 10h08
